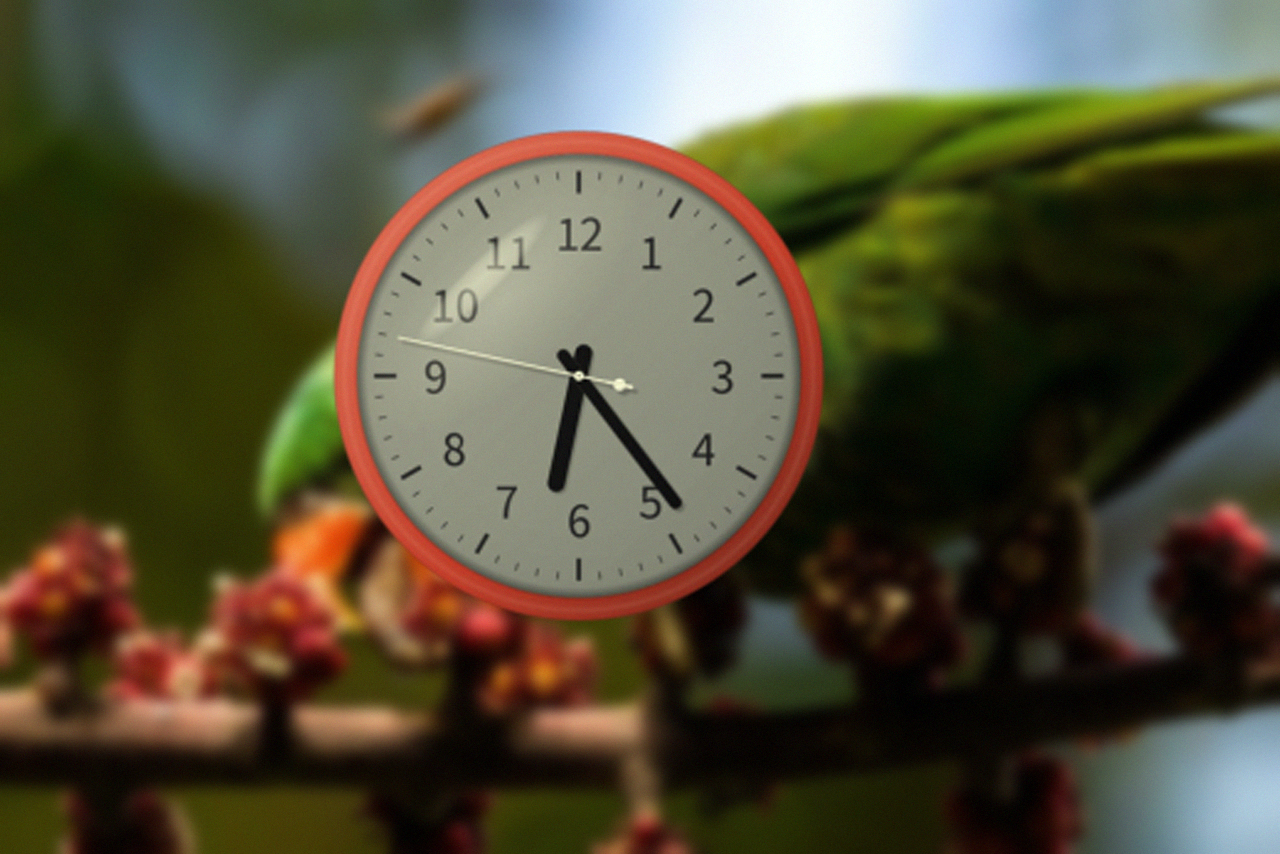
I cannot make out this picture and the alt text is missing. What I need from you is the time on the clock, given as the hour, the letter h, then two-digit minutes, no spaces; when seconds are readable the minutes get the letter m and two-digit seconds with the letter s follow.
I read 6h23m47s
